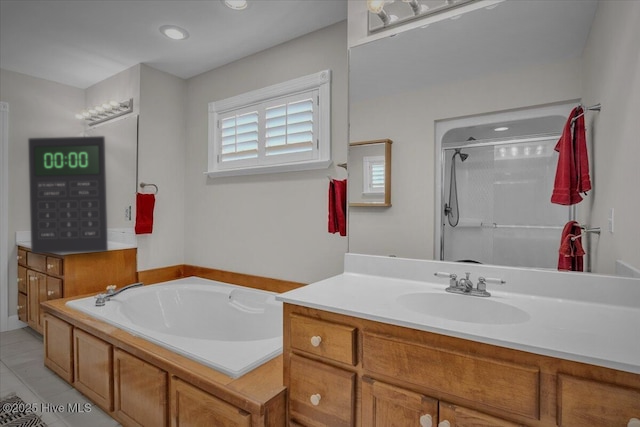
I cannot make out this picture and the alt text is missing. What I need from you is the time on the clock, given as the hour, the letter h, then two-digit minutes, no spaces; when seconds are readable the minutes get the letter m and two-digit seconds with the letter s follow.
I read 0h00
